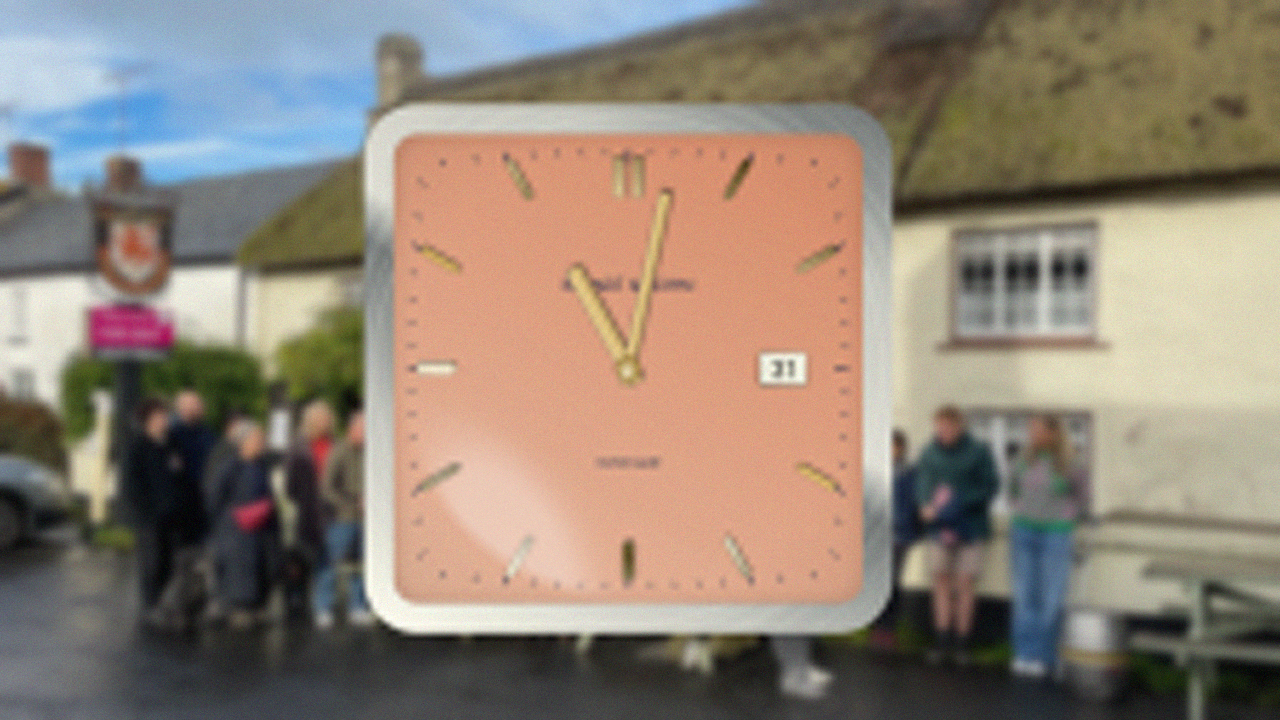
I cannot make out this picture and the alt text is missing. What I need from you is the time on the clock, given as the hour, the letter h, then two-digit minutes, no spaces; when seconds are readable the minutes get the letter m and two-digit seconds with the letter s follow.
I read 11h02
